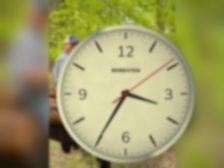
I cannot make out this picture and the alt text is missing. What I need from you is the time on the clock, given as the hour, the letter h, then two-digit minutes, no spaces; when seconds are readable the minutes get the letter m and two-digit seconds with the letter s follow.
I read 3h35m09s
